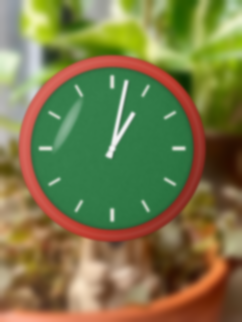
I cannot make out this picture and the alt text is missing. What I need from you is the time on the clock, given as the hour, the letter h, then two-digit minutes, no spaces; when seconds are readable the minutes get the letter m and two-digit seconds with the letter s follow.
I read 1h02
